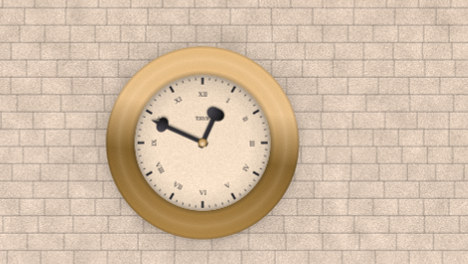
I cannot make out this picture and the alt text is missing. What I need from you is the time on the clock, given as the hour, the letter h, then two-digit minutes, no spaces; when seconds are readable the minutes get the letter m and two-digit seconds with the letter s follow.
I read 12h49
